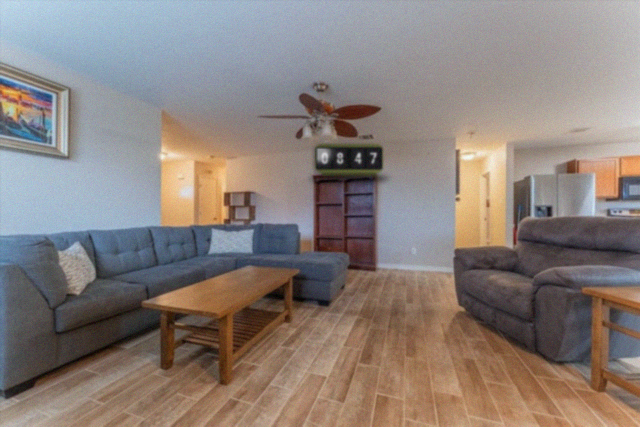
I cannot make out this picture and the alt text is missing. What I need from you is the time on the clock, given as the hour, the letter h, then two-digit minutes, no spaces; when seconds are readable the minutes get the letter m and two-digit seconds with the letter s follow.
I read 8h47
